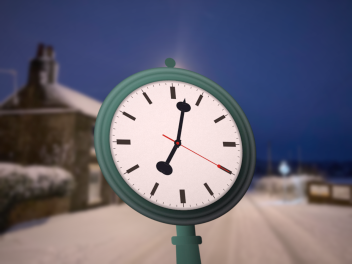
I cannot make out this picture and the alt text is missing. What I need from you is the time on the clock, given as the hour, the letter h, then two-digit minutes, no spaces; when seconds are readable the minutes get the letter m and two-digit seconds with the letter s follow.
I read 7h02m20s
